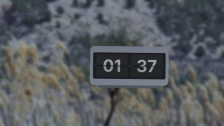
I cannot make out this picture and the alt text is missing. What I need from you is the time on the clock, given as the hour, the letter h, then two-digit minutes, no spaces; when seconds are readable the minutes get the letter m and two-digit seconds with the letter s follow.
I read 1h37
